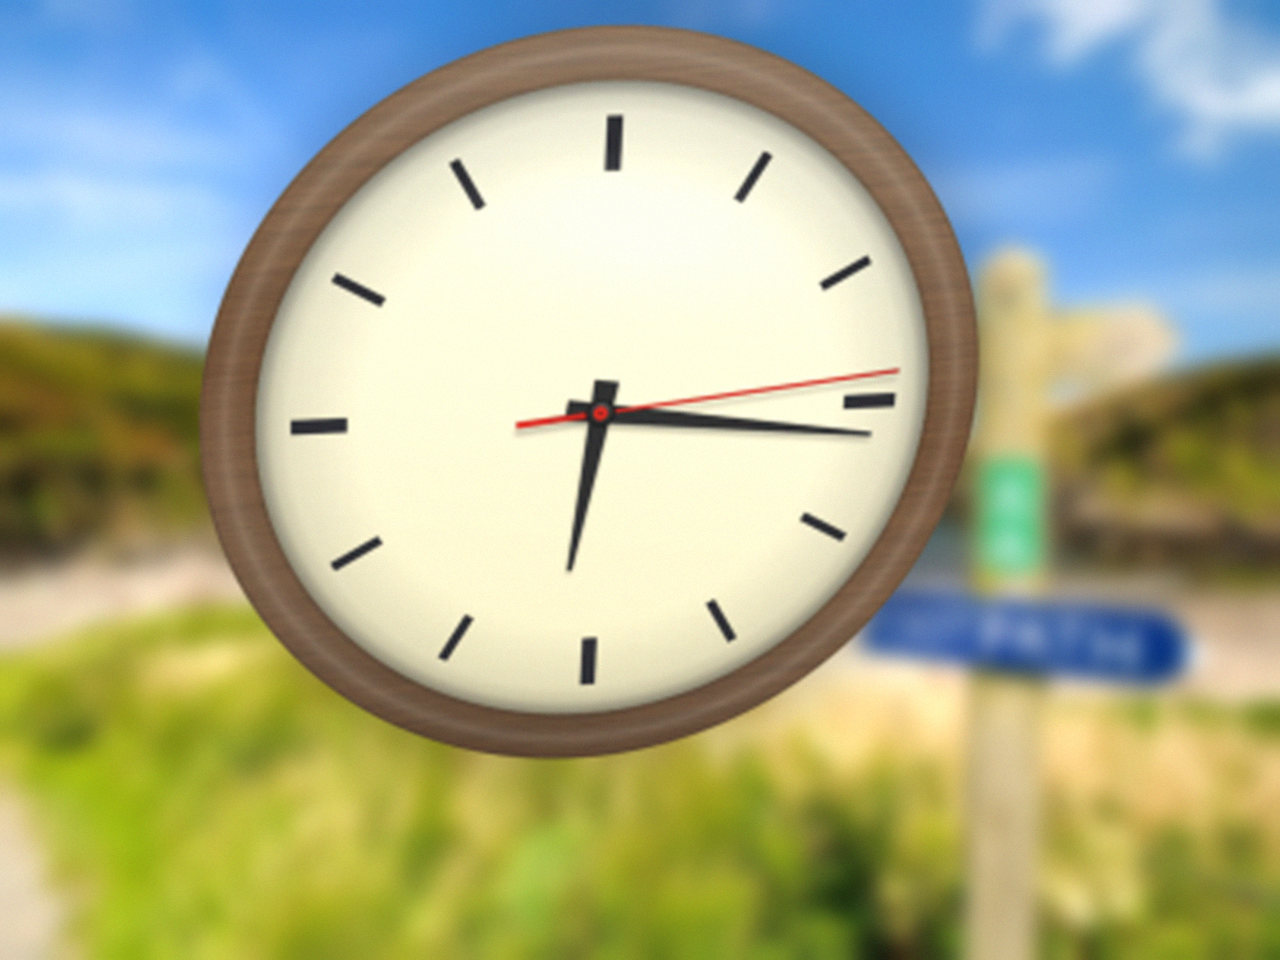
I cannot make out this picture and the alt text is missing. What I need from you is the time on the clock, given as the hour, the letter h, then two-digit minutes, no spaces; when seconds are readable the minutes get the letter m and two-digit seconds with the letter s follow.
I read 6h16m14s
